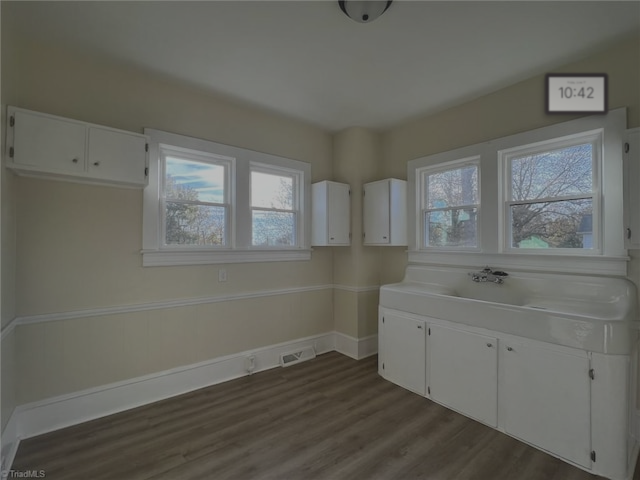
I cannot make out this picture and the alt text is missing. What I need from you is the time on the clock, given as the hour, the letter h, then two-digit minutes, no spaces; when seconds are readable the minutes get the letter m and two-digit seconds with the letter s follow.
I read 10h42
